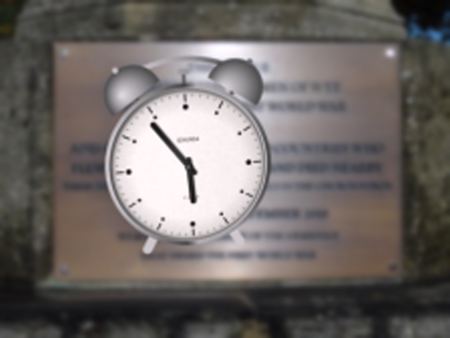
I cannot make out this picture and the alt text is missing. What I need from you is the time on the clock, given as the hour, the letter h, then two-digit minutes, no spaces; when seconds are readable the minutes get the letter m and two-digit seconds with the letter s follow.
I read 5h54
